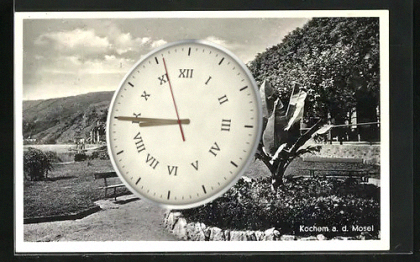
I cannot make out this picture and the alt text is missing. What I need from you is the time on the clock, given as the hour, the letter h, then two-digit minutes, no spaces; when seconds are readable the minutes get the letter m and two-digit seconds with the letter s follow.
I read 8h44m56s
